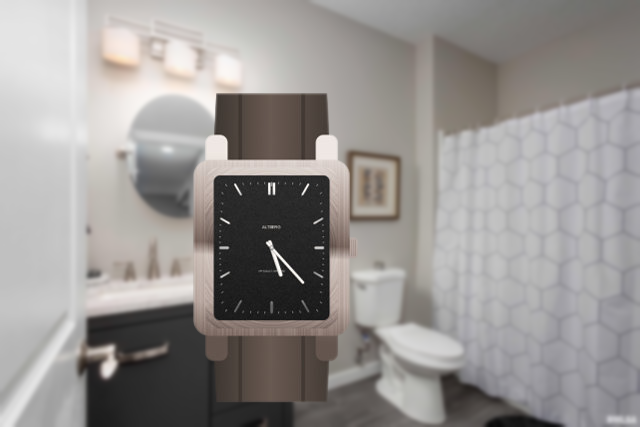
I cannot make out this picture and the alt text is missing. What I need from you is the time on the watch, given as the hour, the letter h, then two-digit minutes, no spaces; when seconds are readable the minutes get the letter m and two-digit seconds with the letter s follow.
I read 5h23
